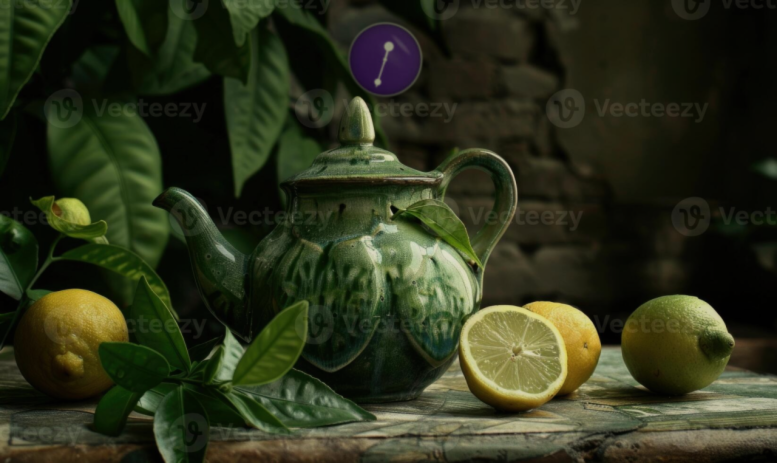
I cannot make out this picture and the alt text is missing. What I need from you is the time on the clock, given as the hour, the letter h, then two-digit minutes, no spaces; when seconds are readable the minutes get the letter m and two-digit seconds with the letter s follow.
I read 12h33
